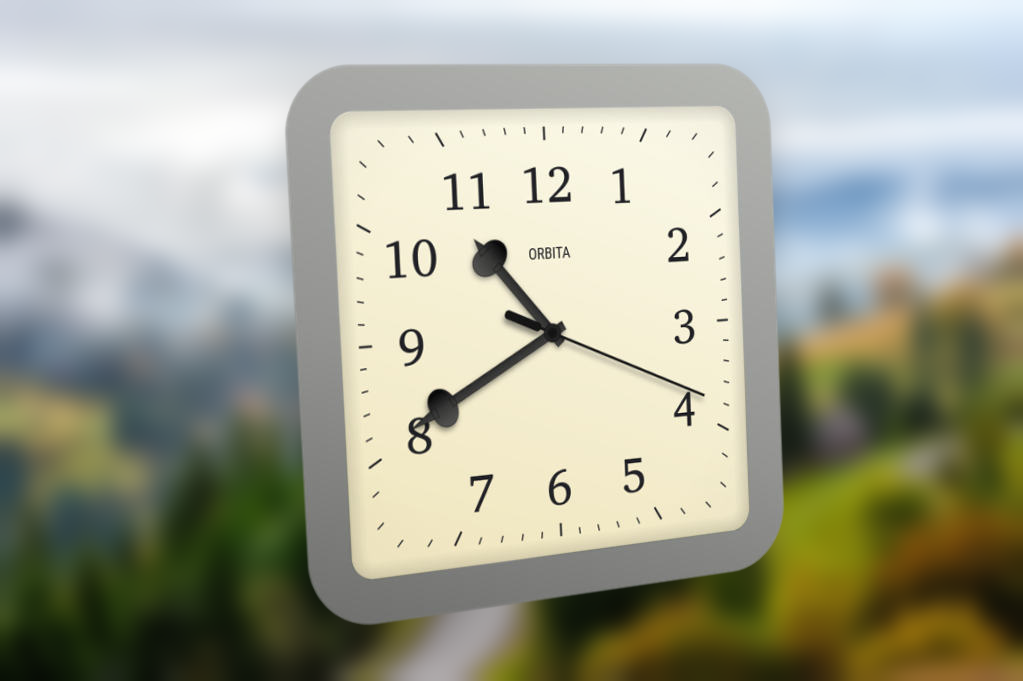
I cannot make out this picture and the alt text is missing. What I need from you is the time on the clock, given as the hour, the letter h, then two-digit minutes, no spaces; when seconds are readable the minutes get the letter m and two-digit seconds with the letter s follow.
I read 10h40m19s
